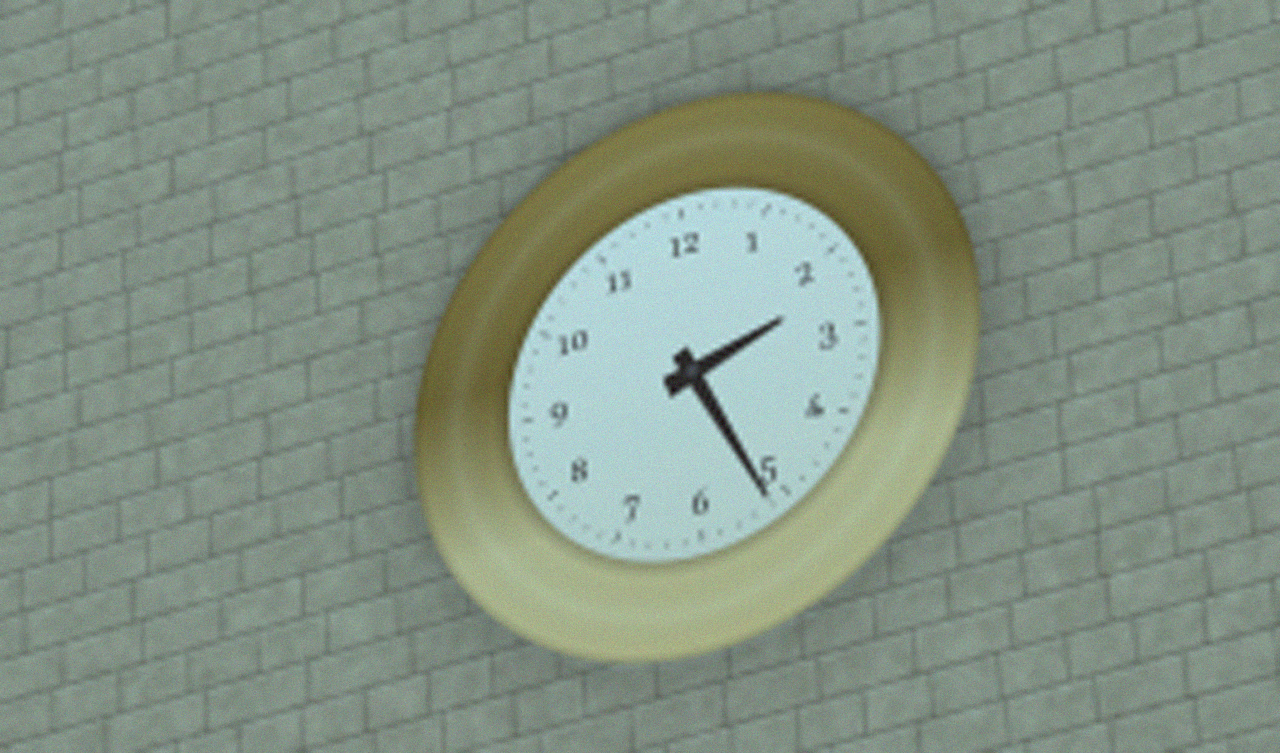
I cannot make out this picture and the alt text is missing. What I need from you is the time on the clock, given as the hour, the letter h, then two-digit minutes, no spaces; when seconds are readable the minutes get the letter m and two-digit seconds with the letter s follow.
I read 2h26
